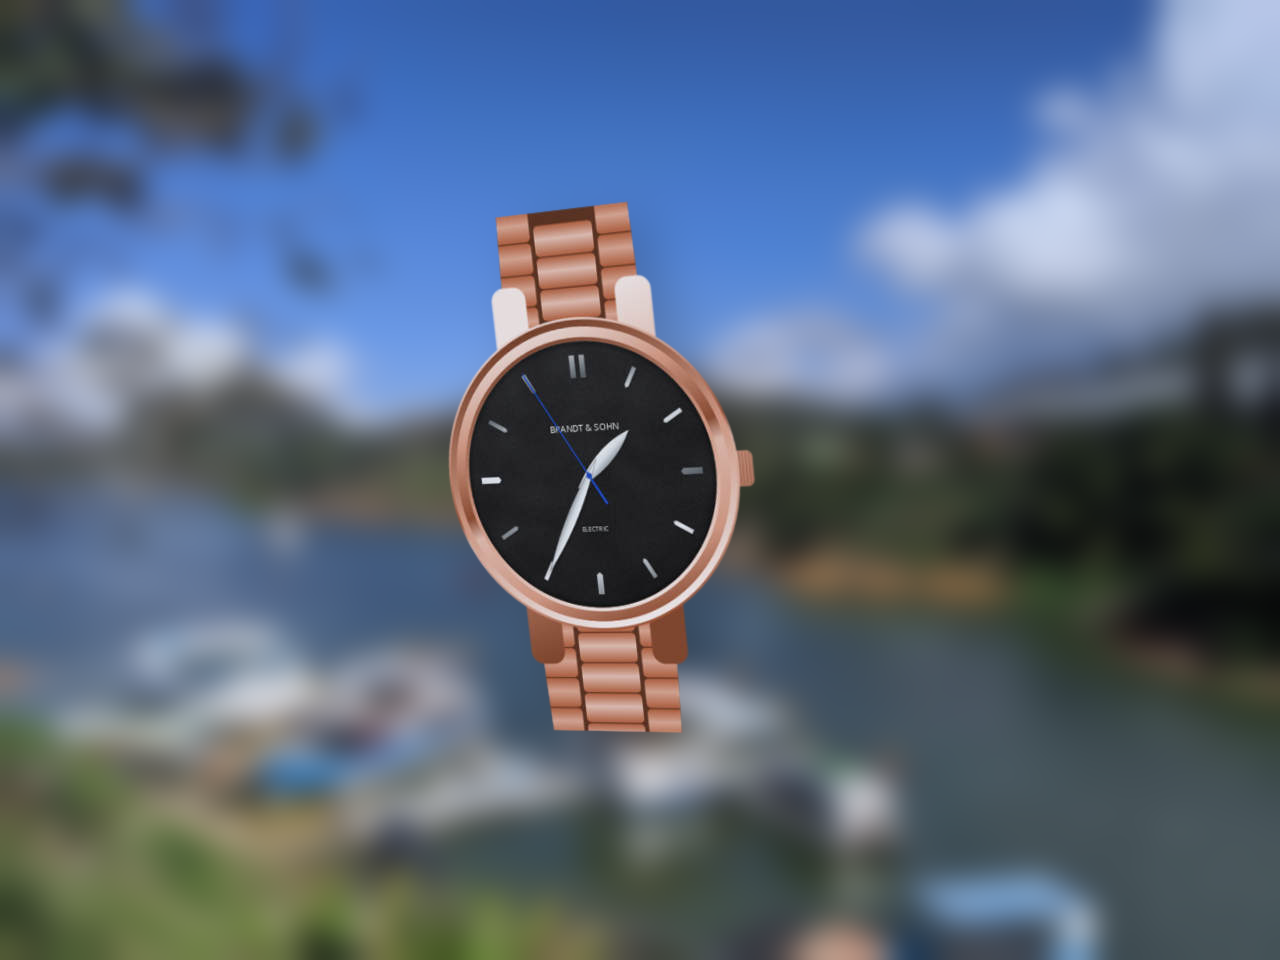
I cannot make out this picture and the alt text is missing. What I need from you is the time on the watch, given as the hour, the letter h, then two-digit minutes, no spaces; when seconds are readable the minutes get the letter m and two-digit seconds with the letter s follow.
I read 1h34m55s
